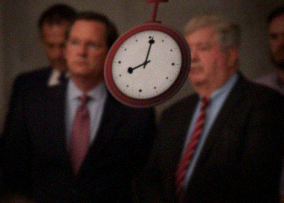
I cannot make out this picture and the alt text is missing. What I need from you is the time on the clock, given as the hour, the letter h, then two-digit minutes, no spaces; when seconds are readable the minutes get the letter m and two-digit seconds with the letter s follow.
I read 8h01
